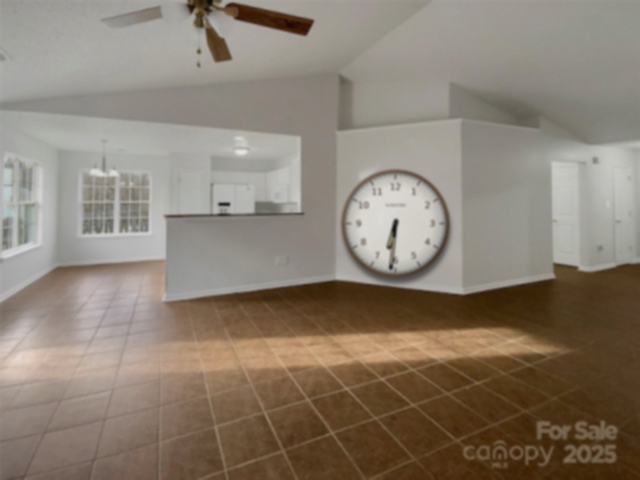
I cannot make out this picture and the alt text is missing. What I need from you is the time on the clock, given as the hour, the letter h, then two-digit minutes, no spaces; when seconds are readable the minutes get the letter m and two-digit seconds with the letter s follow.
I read 6h31
